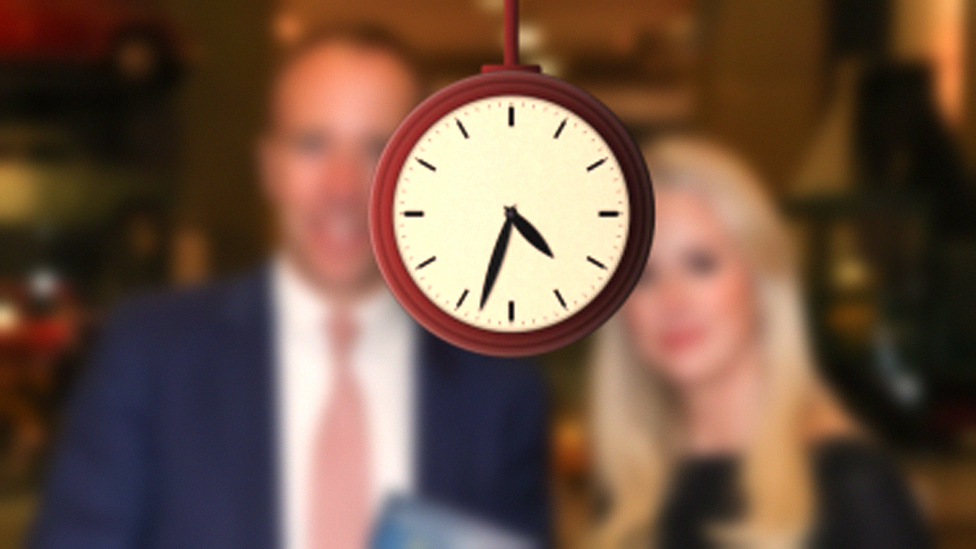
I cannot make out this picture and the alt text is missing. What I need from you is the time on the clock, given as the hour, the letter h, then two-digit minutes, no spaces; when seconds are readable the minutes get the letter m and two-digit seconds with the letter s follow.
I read 4h33
